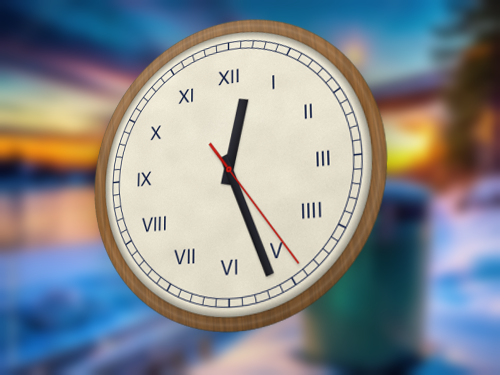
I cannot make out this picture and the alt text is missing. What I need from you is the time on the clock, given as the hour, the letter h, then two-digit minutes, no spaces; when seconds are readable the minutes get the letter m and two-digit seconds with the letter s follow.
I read 12h26m24s
